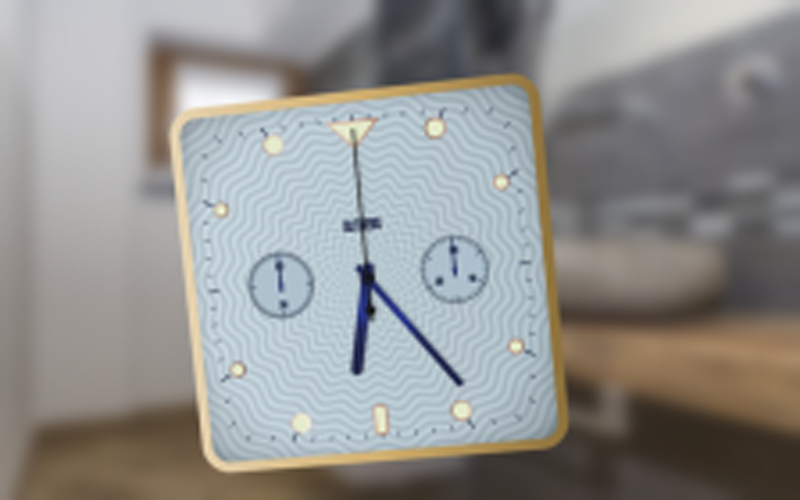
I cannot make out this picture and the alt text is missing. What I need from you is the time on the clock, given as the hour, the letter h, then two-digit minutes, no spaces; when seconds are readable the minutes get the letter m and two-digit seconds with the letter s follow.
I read 6h24
